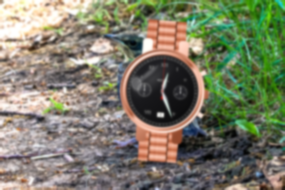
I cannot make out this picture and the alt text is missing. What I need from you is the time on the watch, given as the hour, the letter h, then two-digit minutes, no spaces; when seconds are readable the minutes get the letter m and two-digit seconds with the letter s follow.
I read 12h26
